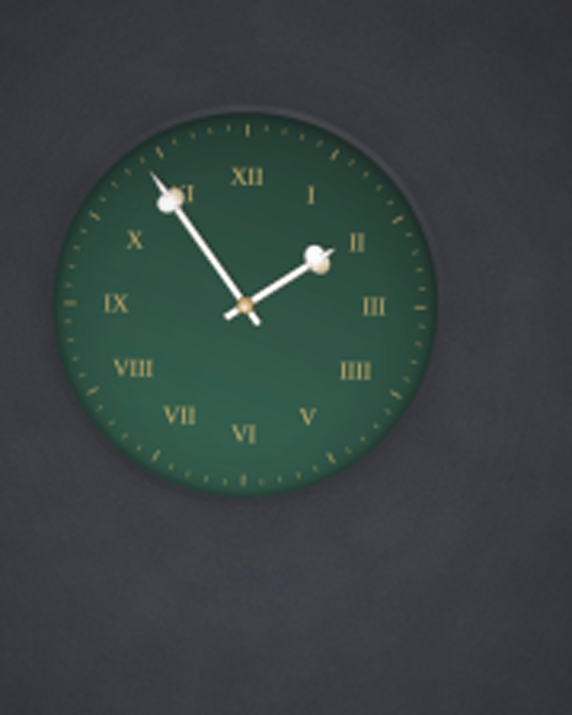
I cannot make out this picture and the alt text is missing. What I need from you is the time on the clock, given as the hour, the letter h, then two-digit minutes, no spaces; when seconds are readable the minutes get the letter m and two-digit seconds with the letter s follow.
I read 1h54
